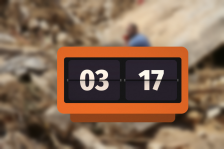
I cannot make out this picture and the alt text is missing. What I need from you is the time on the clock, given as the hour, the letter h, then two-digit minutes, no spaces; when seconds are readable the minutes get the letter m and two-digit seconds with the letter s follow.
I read 3h17
